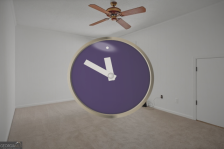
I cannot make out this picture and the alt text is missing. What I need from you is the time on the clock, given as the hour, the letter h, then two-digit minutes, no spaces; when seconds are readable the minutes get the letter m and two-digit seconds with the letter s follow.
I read 11h51
